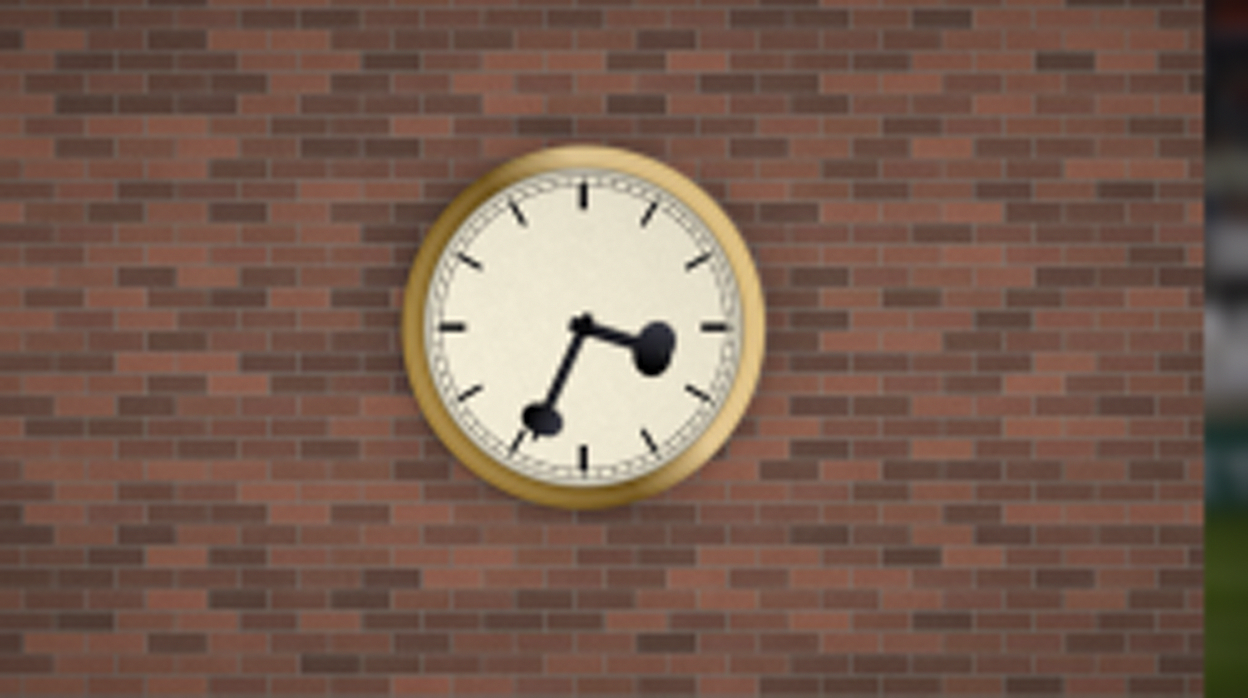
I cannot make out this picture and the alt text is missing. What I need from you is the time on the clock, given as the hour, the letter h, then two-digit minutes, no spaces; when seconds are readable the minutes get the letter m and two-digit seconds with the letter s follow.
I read 3h34
